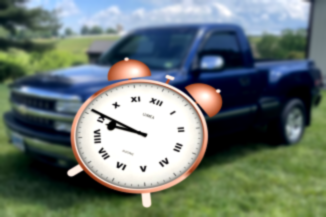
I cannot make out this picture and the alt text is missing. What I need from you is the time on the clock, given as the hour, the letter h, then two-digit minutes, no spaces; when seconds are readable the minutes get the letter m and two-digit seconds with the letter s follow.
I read 8h46
